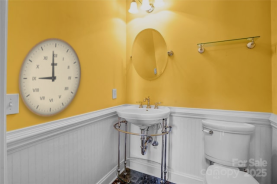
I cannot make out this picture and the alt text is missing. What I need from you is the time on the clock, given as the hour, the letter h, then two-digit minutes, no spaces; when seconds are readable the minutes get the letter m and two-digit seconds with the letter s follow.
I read 8h59
